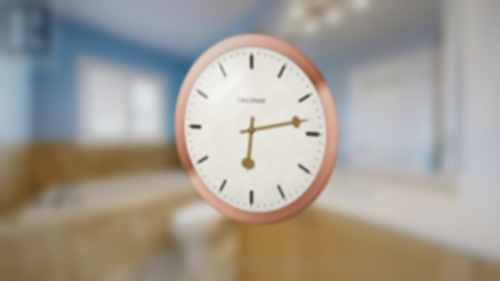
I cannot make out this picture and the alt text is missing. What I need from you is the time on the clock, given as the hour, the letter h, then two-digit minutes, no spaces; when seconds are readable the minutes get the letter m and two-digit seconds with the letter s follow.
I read 6h13
